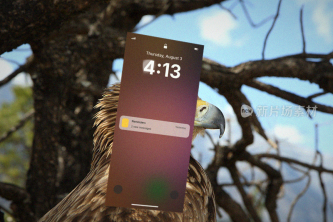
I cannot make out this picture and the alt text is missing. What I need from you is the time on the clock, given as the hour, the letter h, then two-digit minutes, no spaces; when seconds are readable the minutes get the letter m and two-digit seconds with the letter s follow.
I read 4h13
